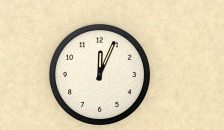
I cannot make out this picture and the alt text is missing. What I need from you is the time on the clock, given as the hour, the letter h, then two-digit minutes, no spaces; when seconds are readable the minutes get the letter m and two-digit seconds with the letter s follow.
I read 12h04
